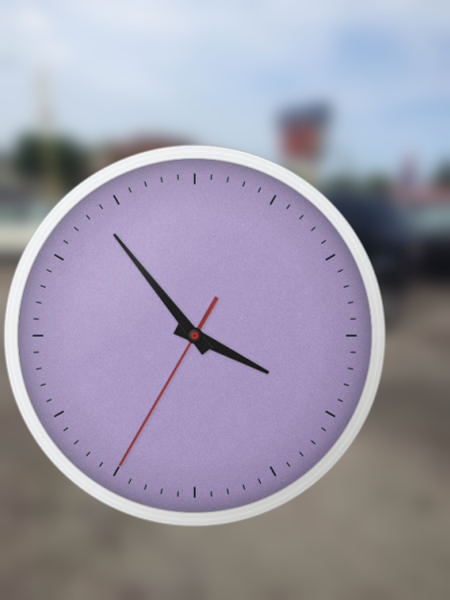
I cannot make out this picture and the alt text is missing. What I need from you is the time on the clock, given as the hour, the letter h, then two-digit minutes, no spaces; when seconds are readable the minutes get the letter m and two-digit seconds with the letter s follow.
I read 3h53m35s
